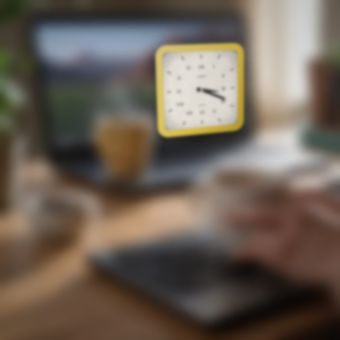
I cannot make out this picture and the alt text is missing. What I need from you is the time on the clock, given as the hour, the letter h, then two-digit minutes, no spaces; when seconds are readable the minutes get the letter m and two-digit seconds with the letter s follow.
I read 3h19
